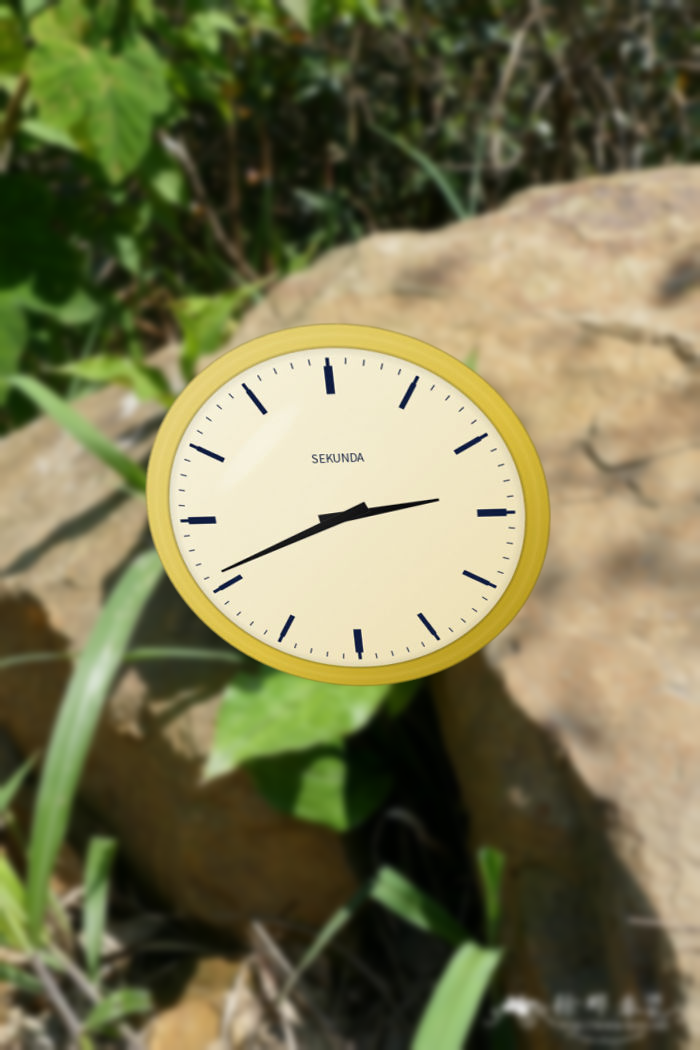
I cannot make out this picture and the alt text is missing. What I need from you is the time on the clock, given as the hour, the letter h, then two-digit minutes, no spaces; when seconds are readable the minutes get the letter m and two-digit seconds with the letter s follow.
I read 2h41
